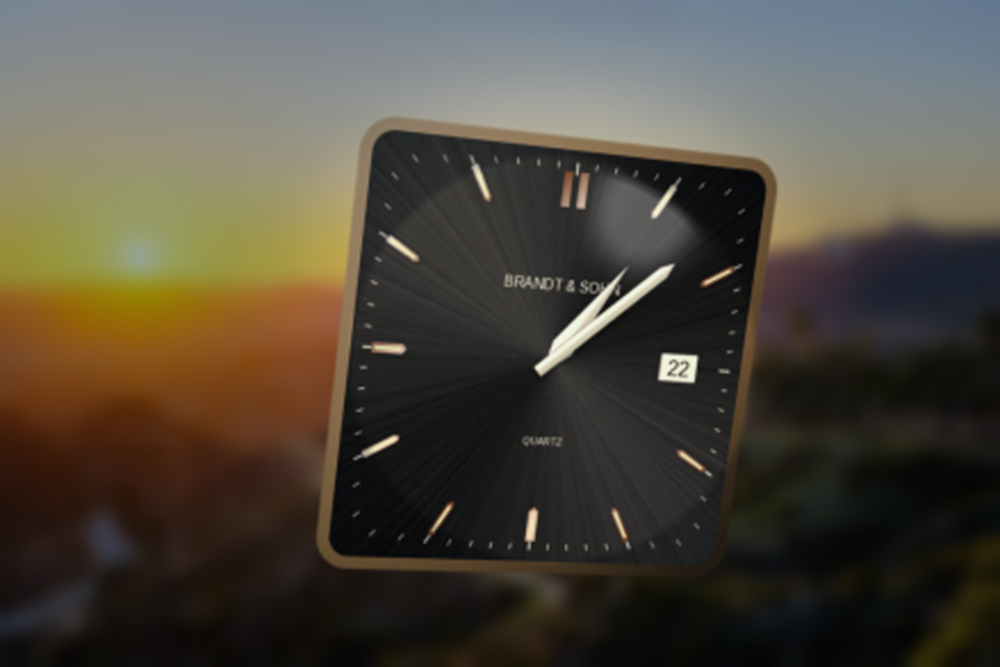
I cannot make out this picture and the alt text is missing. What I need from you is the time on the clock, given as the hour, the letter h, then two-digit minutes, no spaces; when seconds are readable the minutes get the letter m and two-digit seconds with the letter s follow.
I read 1h08
